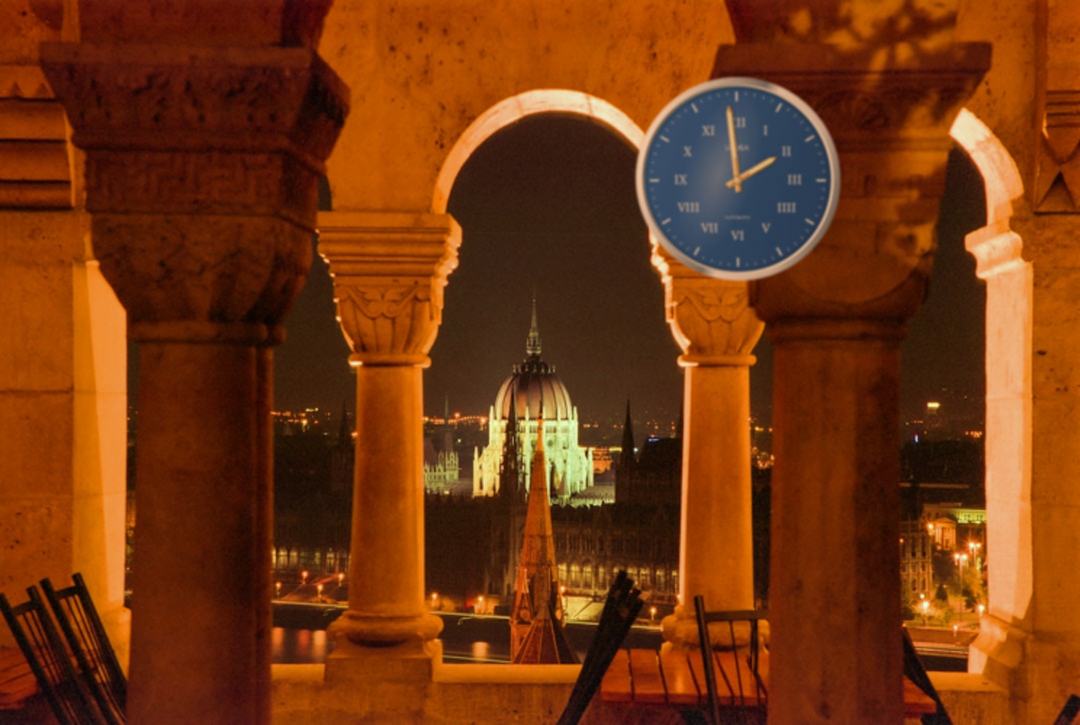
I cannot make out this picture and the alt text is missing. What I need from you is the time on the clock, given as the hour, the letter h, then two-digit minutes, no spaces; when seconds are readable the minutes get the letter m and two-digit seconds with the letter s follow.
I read 1h59
